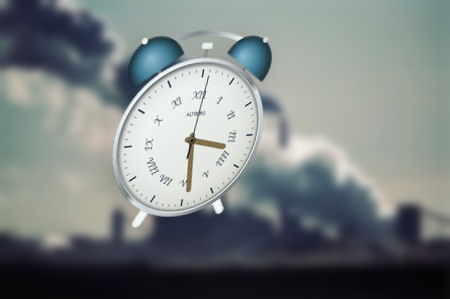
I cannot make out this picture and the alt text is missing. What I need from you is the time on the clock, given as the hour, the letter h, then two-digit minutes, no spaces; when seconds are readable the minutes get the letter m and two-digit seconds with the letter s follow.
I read 3h29m01s
